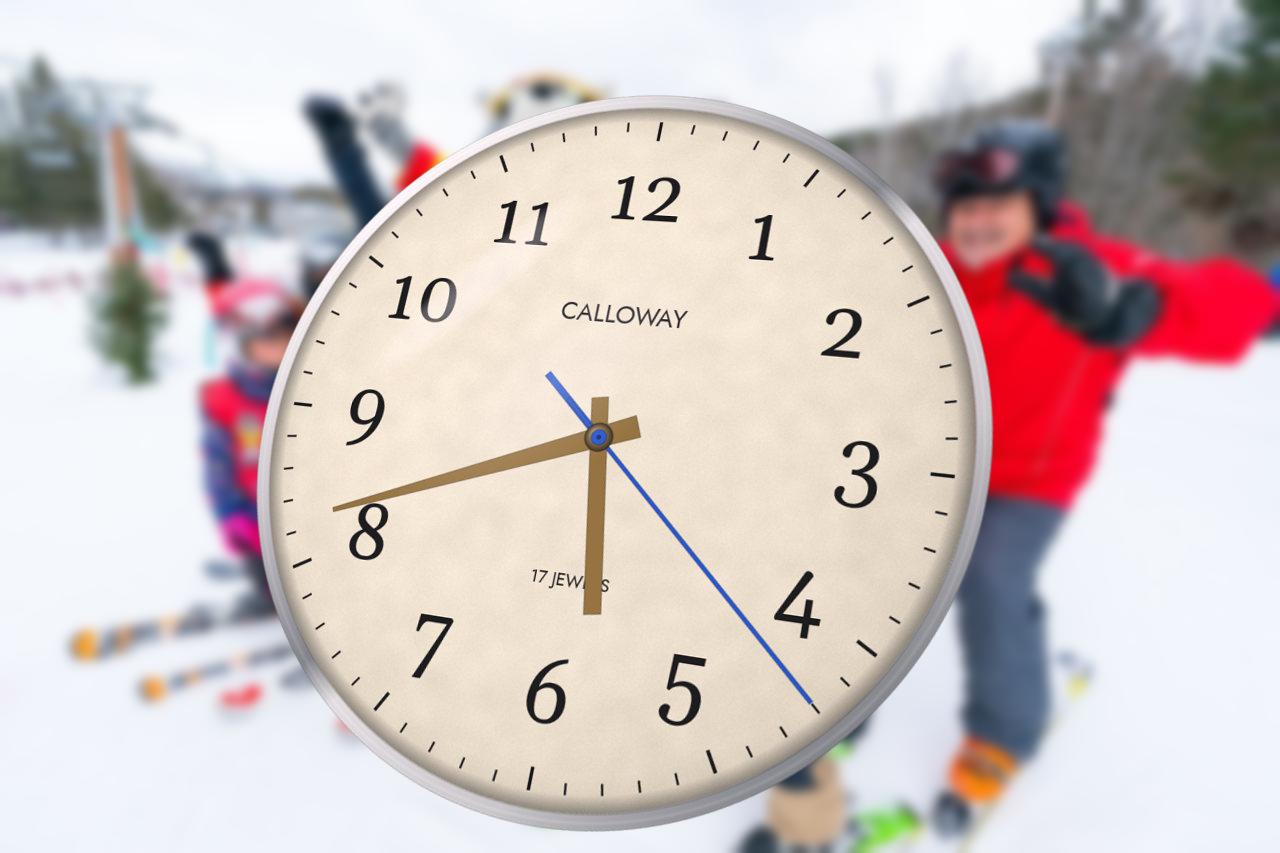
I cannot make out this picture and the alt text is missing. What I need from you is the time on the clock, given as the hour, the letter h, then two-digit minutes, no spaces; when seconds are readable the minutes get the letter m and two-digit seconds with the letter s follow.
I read 5h41m22s
